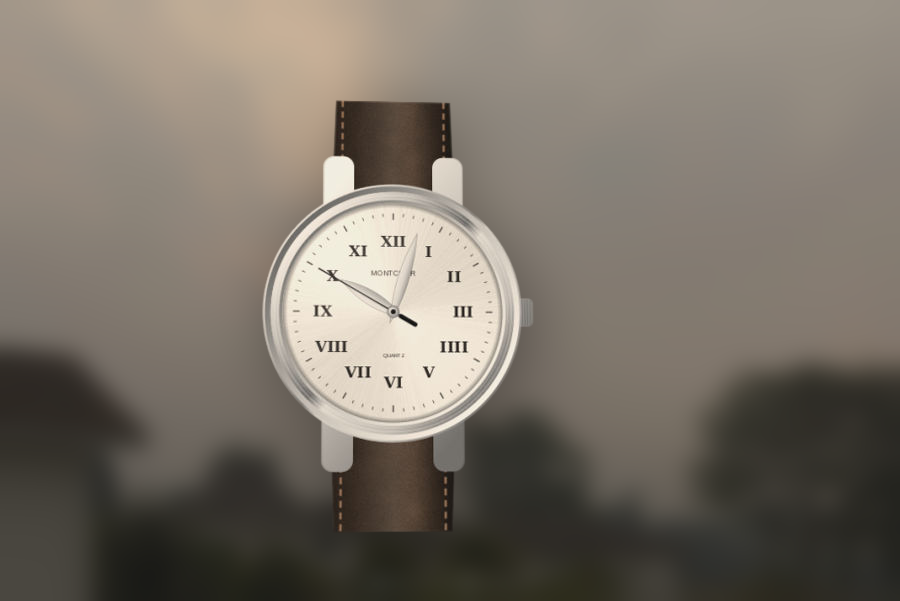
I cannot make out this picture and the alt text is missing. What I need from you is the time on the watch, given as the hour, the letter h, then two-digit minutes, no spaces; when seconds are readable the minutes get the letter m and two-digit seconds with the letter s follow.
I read 10h02m50s
